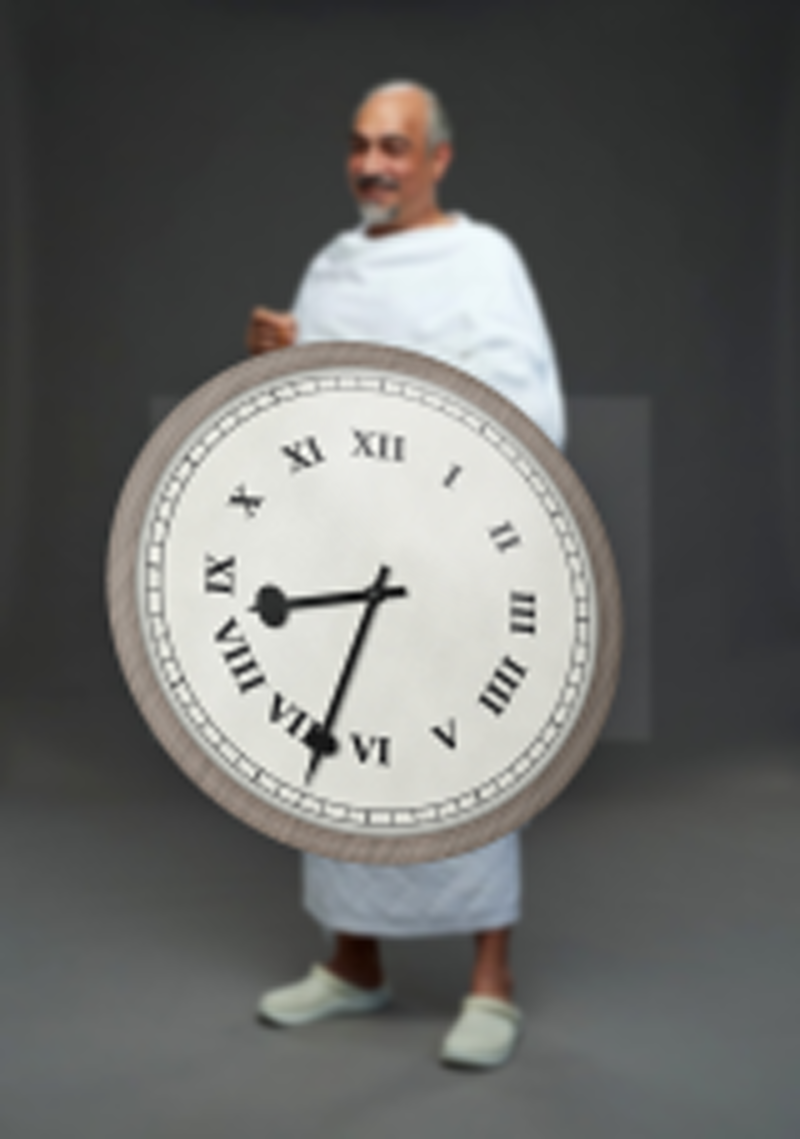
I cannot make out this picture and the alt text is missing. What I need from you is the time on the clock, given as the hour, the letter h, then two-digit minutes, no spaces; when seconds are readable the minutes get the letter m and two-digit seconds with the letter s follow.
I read 8h33
